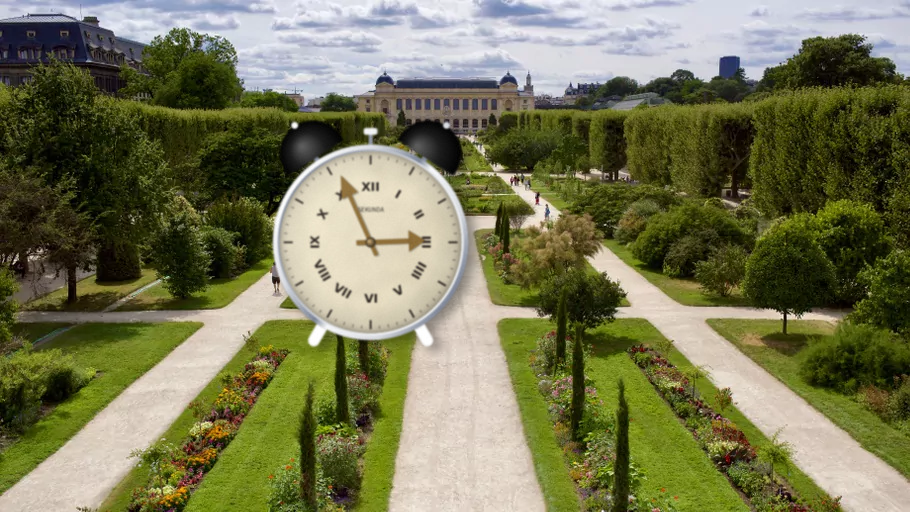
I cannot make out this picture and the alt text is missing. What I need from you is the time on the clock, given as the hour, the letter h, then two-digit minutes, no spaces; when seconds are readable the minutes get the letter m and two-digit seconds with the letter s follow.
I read 2h56
